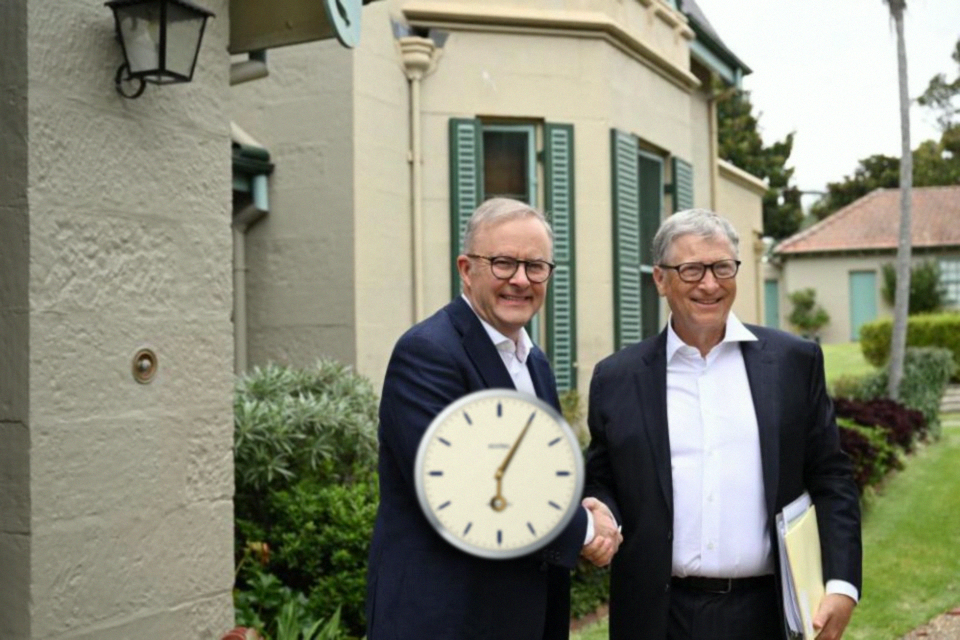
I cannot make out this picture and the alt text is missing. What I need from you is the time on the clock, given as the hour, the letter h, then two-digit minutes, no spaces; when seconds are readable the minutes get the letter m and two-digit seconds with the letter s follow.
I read 6h05
